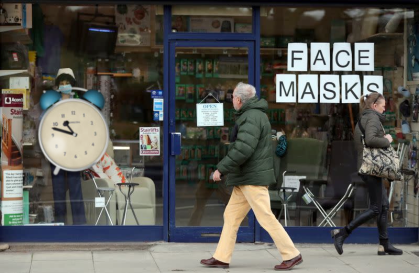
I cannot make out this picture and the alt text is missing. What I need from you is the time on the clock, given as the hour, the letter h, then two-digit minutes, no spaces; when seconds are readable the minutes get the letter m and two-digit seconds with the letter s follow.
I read 10h48
